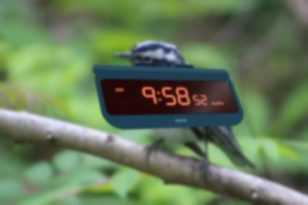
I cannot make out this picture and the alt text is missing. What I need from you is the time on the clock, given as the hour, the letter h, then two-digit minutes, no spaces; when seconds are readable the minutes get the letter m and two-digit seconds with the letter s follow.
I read 9h58
